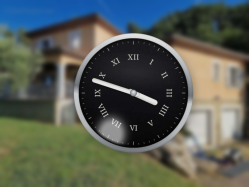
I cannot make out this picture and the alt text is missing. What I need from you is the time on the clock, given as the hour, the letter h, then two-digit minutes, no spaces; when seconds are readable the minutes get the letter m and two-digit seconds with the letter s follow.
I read 3h48
